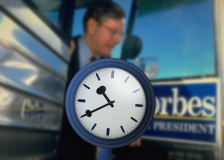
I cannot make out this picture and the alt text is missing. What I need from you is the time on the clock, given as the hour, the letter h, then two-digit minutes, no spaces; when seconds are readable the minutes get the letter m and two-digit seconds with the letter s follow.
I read 10h40
